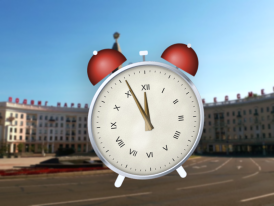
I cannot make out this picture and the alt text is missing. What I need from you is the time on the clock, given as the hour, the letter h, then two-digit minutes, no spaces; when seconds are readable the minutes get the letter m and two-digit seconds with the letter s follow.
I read 11h56
